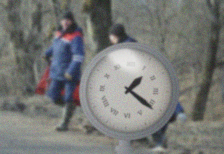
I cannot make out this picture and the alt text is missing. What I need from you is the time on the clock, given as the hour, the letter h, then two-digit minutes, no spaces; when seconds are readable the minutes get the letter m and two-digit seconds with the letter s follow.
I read 1h21
